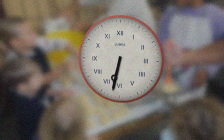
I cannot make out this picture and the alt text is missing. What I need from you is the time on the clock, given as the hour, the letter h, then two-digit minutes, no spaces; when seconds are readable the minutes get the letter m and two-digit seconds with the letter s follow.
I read 6h32
